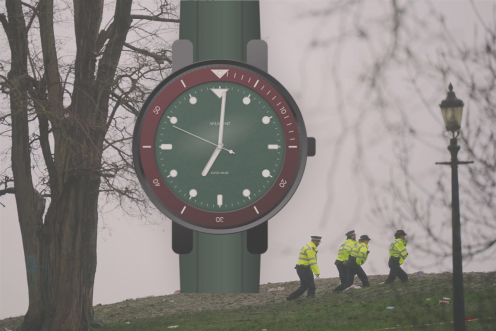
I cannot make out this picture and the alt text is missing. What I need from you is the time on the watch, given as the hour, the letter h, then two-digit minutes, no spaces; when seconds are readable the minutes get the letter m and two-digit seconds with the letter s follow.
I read 7h00m49s
